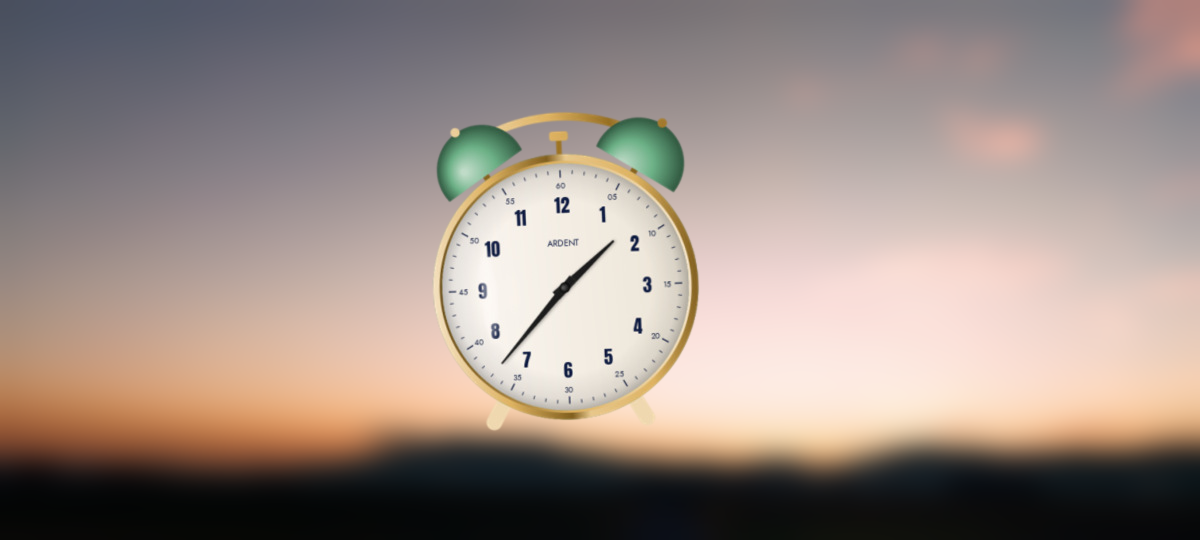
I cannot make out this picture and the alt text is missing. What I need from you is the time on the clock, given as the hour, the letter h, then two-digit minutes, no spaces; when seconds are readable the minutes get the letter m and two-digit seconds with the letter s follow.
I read 1h37
